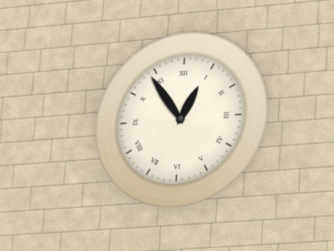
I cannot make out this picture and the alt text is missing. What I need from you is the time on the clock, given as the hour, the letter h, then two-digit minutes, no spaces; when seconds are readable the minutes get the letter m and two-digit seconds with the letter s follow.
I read 12h54
